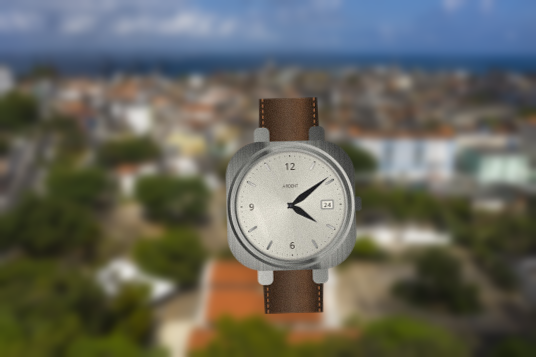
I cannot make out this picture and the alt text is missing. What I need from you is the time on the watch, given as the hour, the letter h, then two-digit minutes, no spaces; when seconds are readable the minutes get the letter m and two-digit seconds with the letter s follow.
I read 4h09
